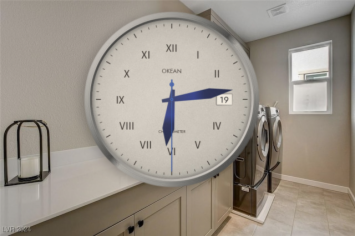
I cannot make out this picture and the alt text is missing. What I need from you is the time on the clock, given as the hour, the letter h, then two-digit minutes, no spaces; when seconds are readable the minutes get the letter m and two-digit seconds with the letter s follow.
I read 6h13m30s
